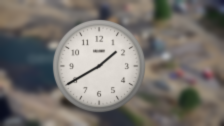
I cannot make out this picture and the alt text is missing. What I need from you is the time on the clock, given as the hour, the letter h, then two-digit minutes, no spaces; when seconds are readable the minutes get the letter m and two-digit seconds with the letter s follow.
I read 1h40
